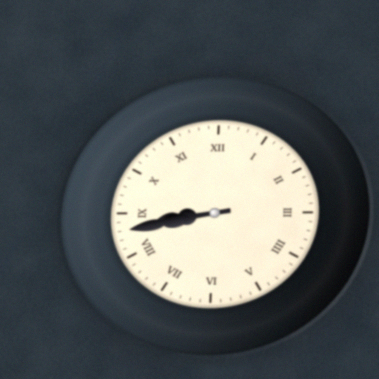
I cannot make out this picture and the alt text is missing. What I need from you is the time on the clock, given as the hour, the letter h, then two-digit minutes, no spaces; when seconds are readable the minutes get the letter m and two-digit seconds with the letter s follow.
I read 8h43
